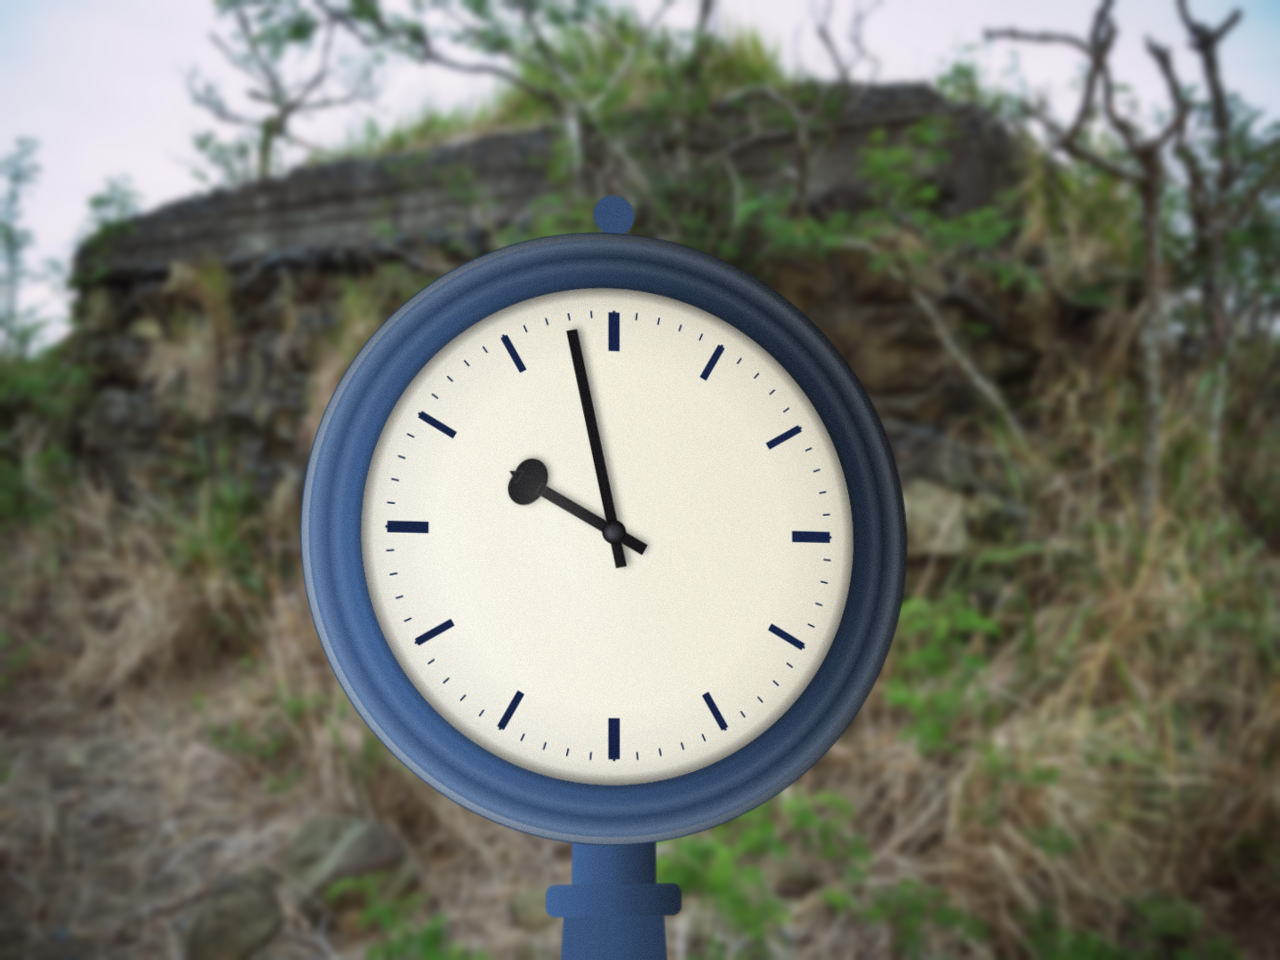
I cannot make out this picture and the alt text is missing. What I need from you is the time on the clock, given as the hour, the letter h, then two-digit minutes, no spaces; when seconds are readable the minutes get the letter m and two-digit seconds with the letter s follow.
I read 9h58
